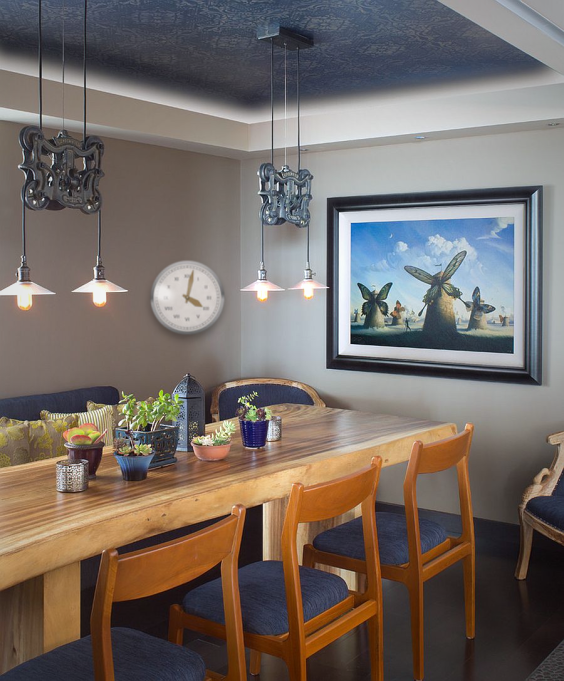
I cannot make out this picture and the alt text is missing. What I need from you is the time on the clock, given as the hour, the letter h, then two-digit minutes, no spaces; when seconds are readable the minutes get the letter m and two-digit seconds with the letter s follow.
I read 4h02
